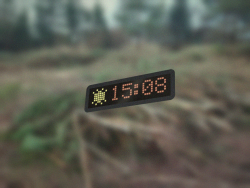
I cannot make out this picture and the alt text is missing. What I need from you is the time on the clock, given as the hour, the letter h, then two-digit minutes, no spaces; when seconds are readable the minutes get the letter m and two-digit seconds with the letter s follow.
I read 15h08
